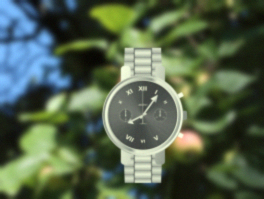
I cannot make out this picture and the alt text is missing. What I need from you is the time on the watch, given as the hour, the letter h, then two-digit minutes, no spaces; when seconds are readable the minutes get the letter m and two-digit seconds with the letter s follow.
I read 8h06
